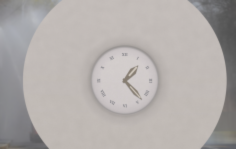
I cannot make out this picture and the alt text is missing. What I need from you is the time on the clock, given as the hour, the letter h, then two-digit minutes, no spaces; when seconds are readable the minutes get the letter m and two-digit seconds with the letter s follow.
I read 1h23
